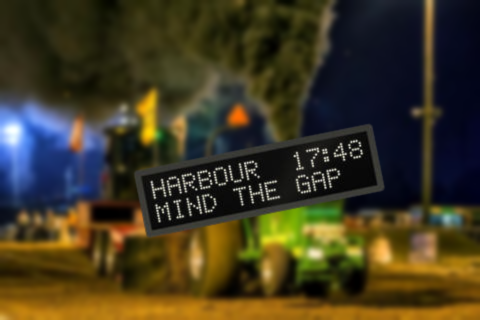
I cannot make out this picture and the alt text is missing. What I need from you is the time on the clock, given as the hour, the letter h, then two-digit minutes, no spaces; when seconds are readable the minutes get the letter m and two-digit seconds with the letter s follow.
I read 17h48
